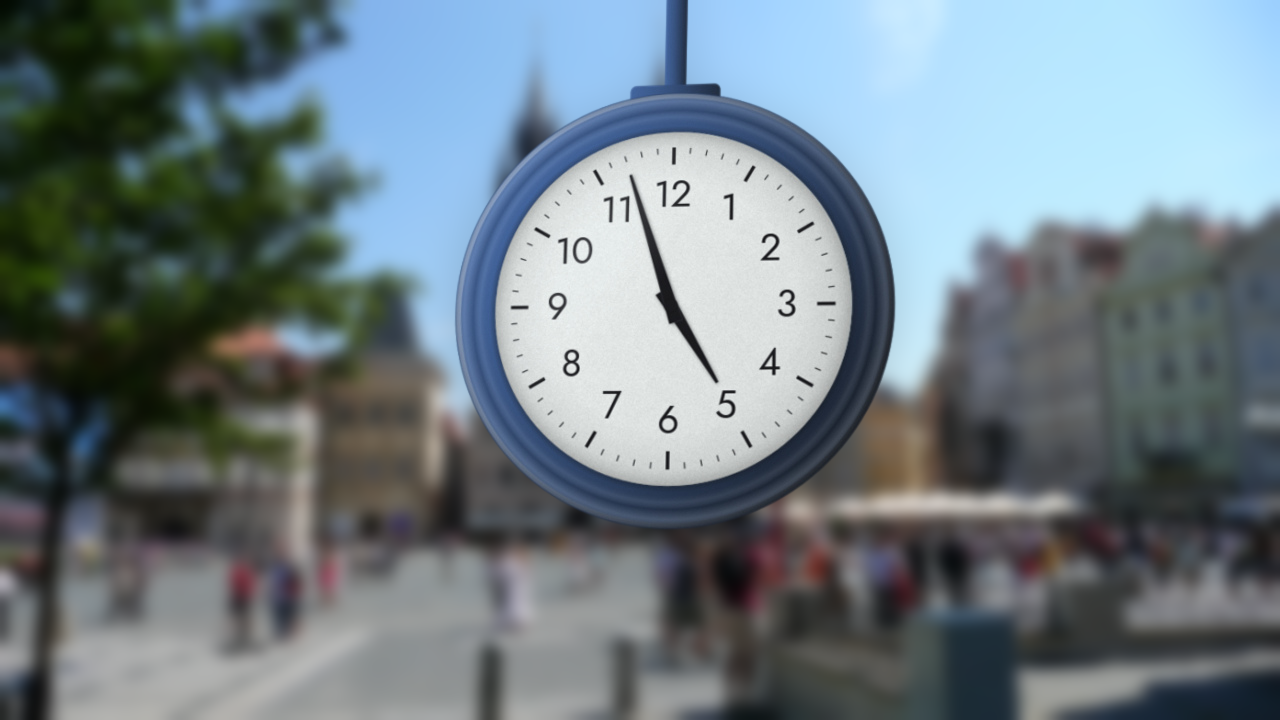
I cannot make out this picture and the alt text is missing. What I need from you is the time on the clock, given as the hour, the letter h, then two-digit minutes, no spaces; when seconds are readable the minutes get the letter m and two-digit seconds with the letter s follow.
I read 4h57
